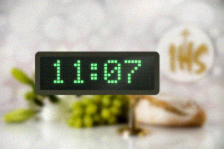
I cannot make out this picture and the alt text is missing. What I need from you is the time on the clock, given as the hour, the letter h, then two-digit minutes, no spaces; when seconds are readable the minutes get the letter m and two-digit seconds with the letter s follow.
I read 11h07
